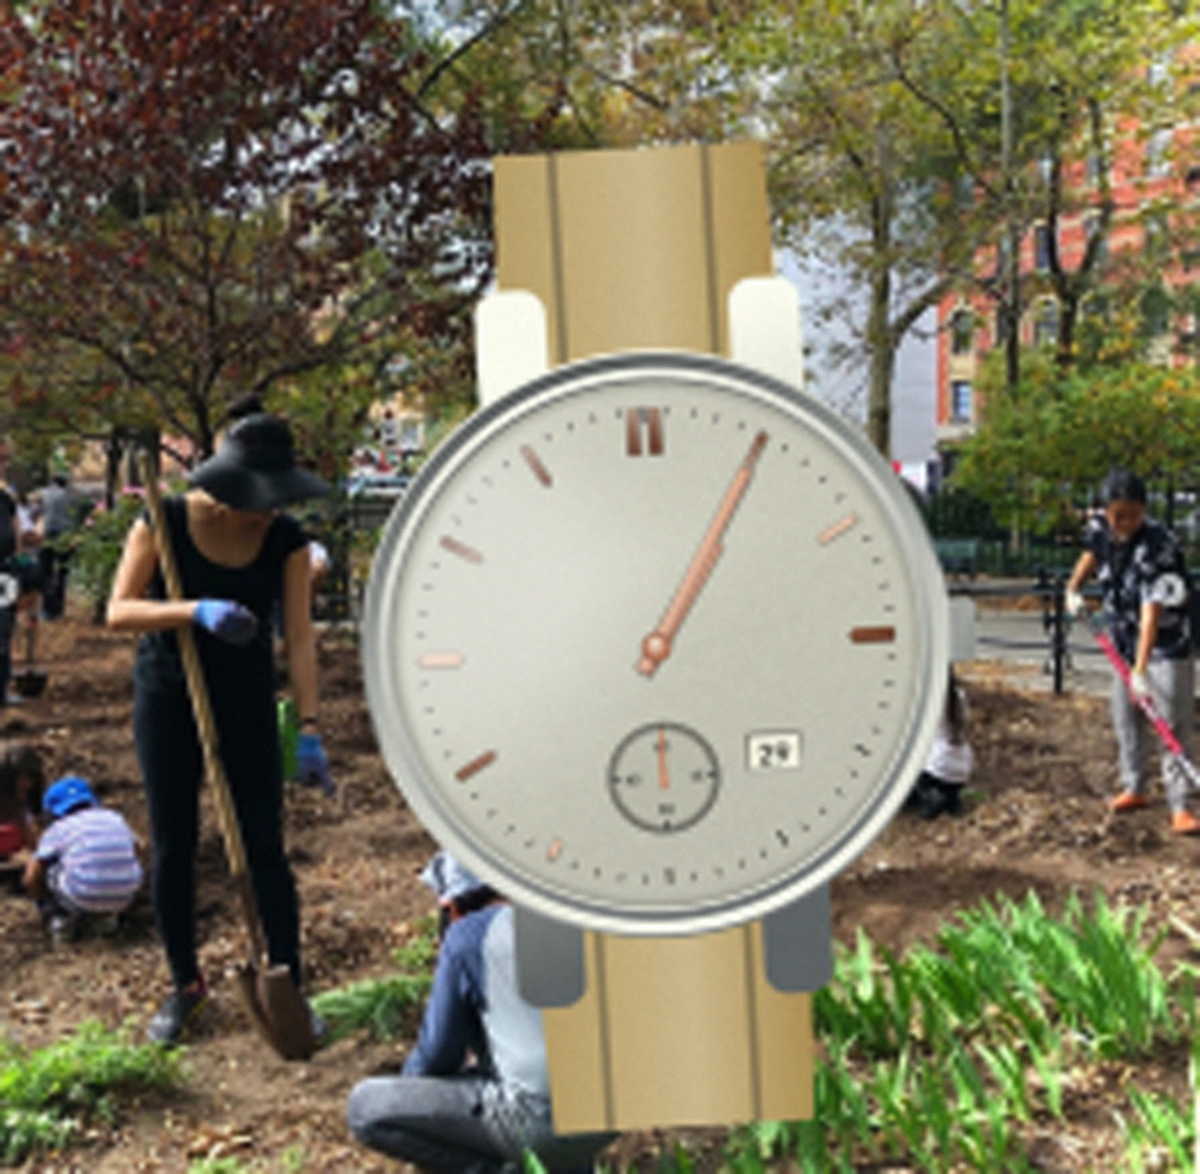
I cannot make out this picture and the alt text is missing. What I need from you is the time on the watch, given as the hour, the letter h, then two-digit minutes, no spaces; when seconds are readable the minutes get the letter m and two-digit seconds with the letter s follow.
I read 1h05
